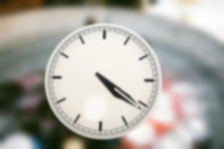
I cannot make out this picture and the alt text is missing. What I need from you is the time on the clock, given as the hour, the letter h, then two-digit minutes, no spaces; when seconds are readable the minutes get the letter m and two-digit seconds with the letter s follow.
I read 4h21
